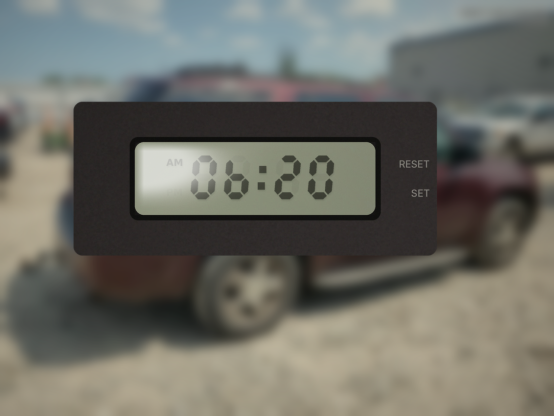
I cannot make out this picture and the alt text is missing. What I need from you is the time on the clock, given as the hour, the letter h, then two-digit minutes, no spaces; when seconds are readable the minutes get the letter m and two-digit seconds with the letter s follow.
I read 6h20
